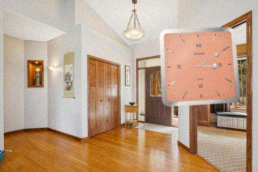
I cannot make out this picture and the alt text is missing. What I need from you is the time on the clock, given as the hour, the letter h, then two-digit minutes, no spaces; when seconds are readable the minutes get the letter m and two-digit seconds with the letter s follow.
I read 3h10
